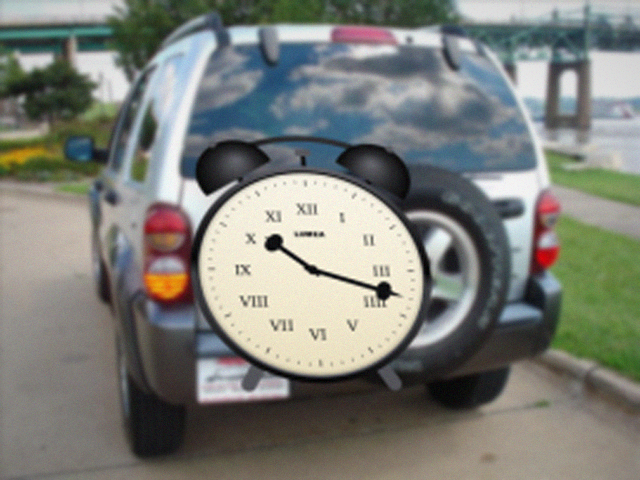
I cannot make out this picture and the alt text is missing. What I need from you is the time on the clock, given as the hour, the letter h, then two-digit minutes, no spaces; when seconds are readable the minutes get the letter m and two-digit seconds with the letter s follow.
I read 10h18
